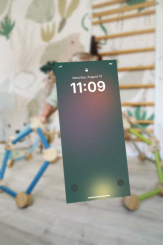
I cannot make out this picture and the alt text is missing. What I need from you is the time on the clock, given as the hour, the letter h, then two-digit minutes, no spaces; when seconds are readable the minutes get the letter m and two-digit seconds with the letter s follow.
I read 11h09
